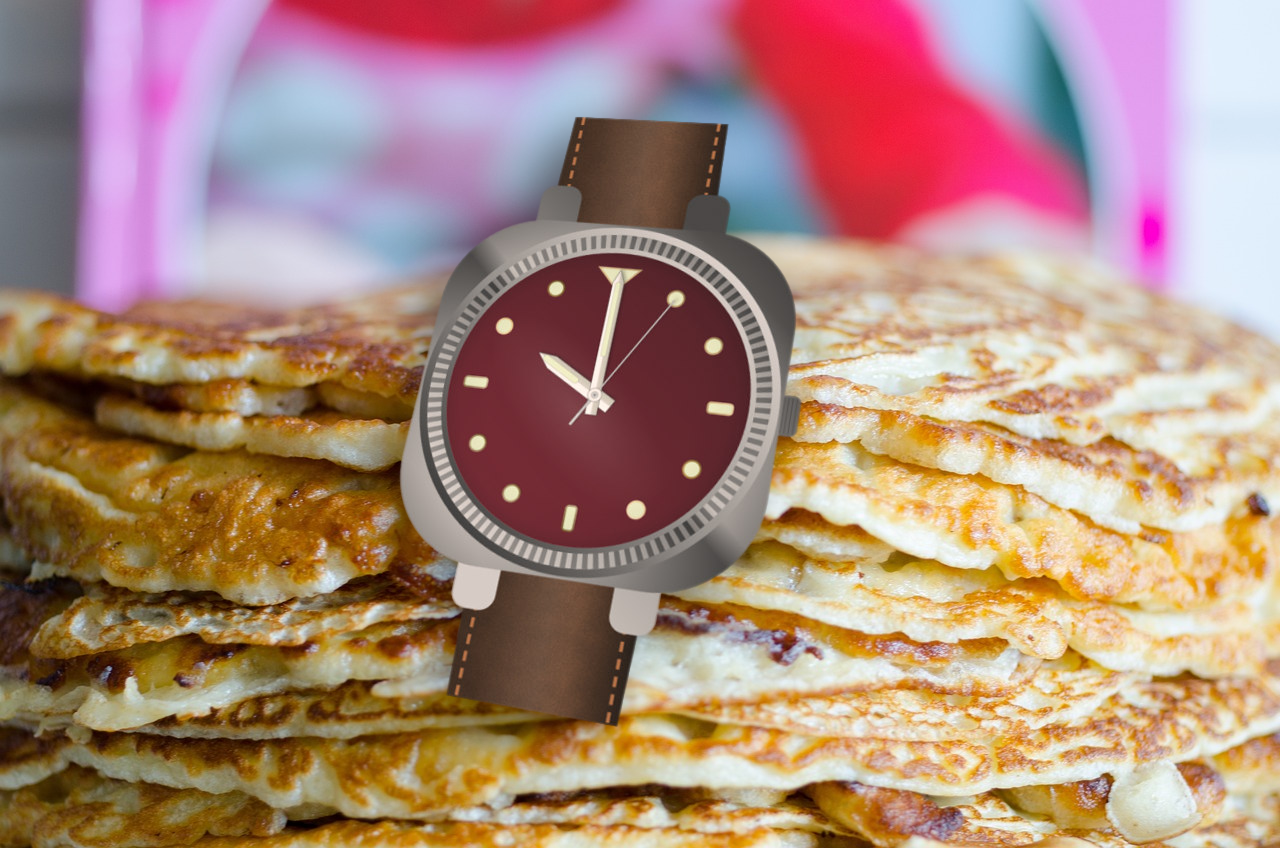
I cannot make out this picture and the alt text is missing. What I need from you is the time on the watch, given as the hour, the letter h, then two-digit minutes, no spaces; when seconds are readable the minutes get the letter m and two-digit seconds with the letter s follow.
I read 10h00m05s
